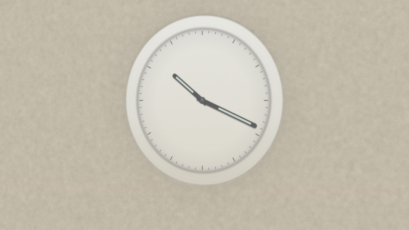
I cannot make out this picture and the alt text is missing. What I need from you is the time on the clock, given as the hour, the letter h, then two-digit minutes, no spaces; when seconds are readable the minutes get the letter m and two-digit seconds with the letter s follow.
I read 10h19
